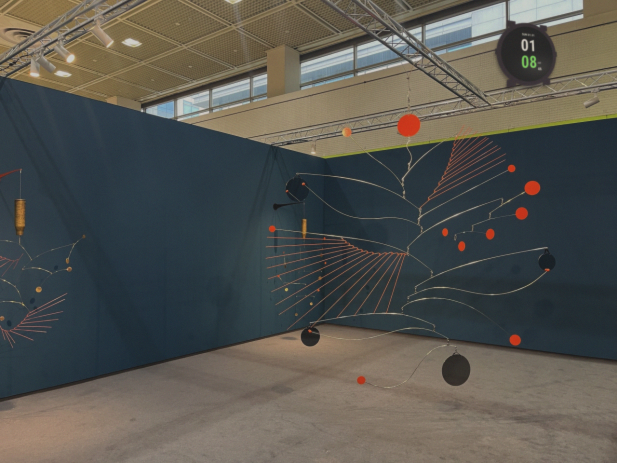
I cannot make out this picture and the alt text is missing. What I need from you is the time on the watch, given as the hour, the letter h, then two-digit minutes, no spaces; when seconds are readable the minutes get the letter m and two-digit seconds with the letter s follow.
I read 1h08
